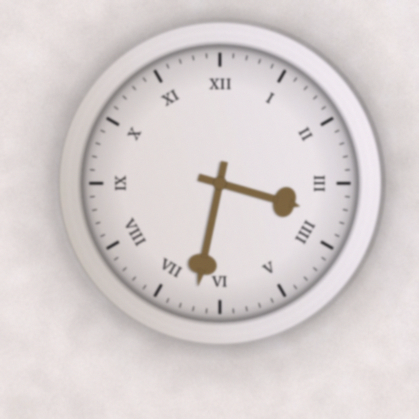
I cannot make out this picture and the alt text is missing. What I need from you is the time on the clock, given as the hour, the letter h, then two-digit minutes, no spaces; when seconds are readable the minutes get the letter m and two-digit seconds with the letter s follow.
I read 3h32
